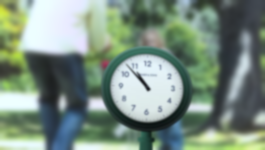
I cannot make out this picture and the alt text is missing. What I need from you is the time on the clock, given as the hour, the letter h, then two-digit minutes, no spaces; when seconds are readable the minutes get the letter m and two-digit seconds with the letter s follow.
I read 10h53
